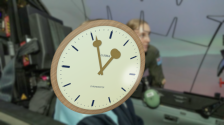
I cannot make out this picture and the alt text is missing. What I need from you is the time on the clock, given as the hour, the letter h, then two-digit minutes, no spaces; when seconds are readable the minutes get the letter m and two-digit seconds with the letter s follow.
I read 12h56
